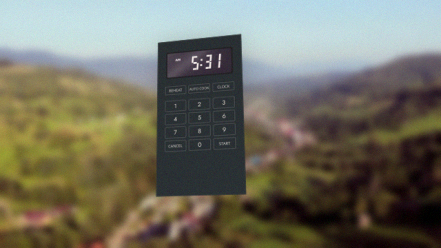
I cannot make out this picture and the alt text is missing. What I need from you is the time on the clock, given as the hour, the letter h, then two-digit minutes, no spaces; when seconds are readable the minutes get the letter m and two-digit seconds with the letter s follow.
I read 5h31
